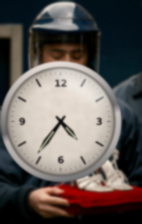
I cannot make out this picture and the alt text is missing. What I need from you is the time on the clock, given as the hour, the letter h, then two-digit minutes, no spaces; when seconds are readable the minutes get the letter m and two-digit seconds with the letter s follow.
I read 4h36
